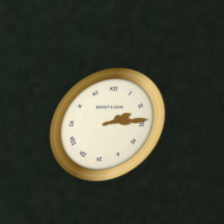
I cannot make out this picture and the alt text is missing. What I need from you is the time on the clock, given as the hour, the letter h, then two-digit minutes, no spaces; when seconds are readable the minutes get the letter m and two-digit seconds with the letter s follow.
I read 2h14
